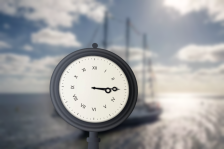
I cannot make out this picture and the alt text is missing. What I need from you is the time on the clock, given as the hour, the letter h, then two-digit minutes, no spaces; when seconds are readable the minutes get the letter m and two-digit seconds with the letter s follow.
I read 3h15
